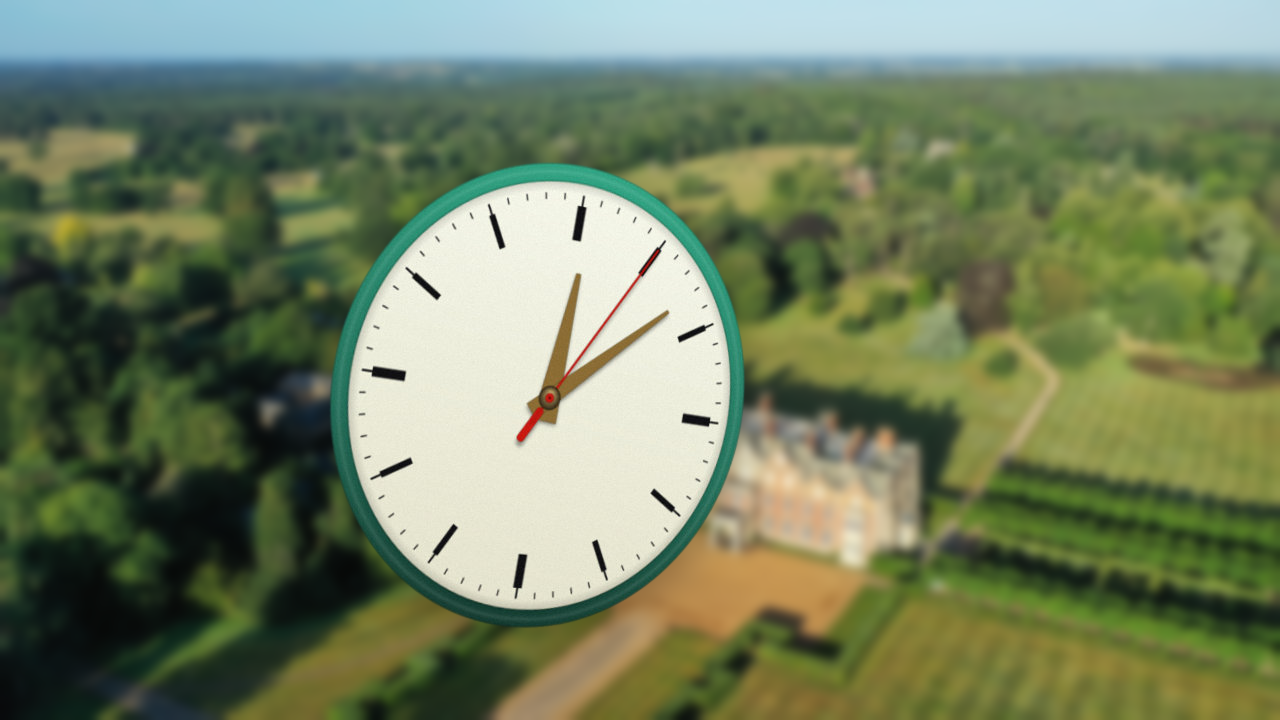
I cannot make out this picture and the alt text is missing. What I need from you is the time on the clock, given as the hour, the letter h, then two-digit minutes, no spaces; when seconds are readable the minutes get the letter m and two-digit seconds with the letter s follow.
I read 12h08m05s
